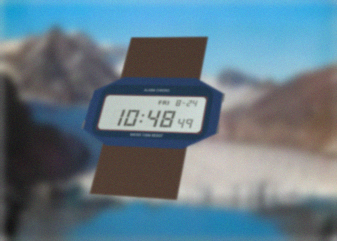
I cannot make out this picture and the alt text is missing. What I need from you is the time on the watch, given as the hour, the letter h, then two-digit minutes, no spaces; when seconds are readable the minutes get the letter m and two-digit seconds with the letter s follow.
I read 10h48
